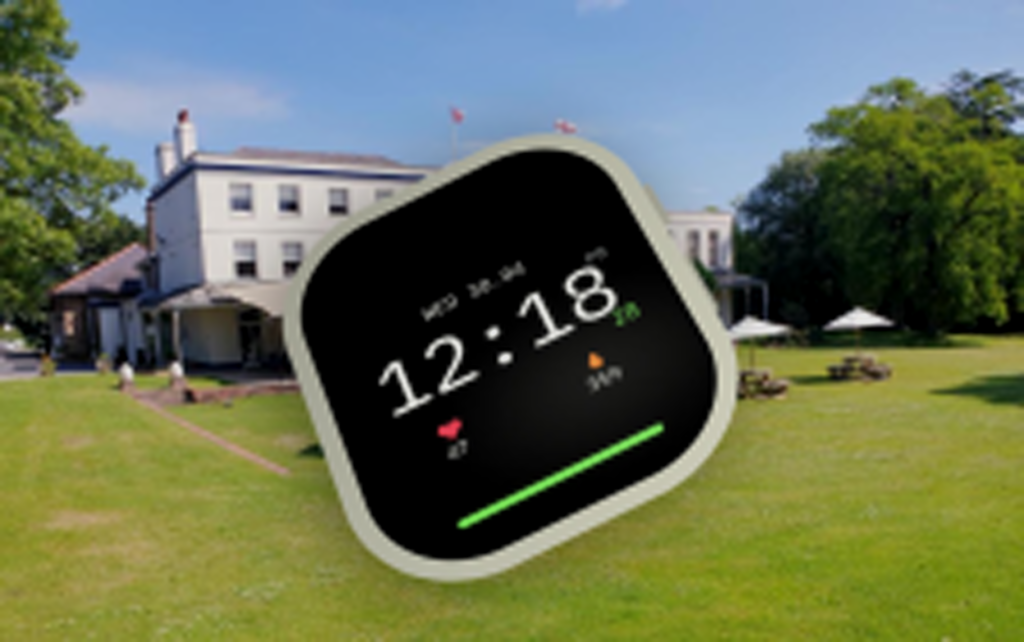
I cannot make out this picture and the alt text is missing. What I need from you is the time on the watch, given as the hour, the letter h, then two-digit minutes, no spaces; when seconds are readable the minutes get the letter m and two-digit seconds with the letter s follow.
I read 12h18
